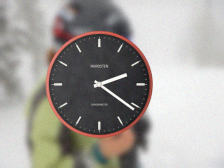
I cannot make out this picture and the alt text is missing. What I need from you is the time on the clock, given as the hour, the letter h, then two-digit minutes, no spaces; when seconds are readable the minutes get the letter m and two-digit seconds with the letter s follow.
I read 2h21
